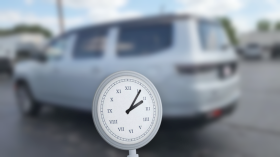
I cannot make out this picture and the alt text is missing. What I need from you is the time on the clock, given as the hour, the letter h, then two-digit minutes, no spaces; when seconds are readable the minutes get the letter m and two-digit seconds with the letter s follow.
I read 2h06
